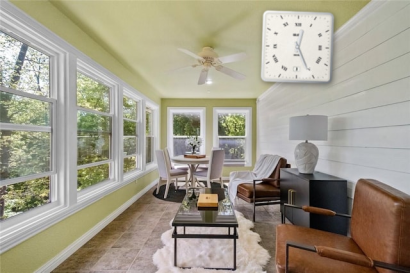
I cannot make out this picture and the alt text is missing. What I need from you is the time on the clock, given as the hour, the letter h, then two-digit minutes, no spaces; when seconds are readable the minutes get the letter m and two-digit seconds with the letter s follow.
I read 12h26
